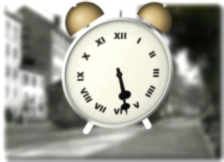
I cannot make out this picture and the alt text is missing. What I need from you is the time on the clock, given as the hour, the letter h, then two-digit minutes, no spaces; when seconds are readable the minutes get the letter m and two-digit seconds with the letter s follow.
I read 5h28
